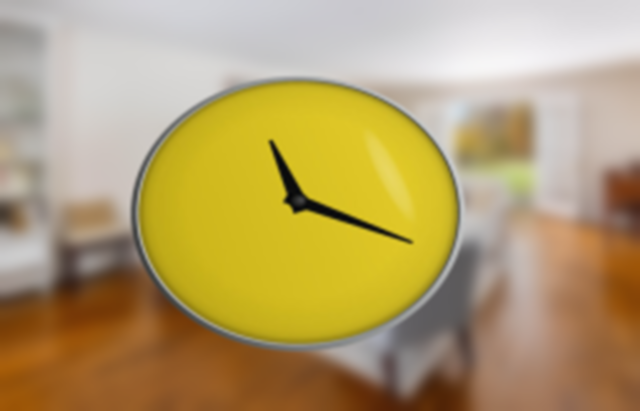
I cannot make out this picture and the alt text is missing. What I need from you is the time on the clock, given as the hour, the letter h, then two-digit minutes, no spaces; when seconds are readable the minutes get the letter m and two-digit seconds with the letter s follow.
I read 11h19
